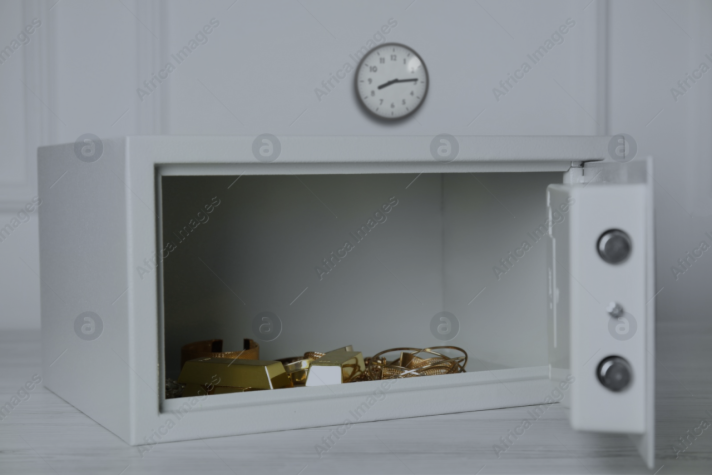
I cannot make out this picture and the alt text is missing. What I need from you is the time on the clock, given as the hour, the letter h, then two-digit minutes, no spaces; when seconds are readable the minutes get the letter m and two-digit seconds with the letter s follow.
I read 8h14
